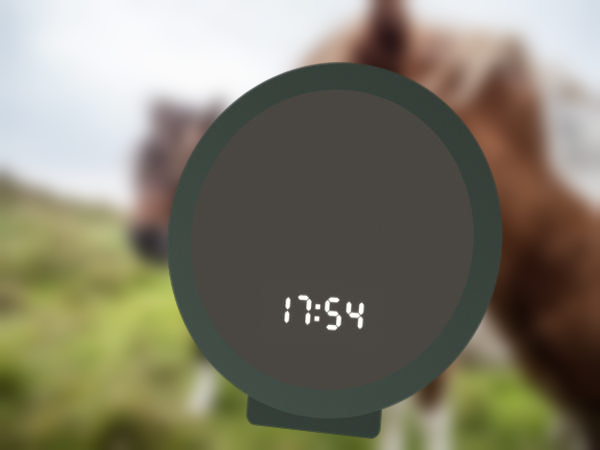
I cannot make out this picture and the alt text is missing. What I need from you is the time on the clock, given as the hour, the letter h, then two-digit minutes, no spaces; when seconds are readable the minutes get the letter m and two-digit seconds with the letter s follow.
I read 17h54
